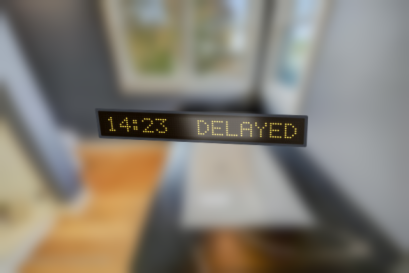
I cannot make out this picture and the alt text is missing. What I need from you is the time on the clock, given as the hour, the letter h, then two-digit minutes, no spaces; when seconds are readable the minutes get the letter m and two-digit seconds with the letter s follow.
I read 14h23
